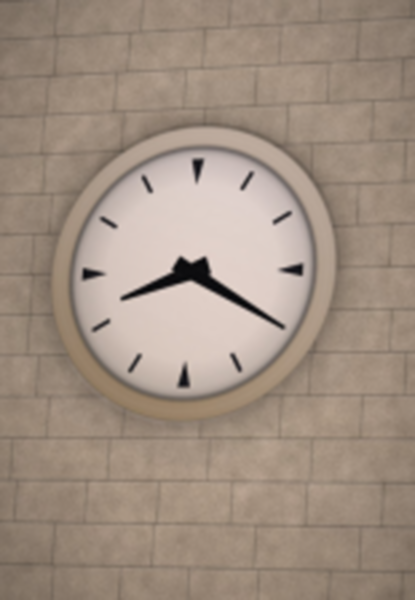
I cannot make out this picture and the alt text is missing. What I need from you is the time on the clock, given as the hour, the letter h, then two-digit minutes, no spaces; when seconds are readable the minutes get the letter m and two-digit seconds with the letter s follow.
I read 8h20
